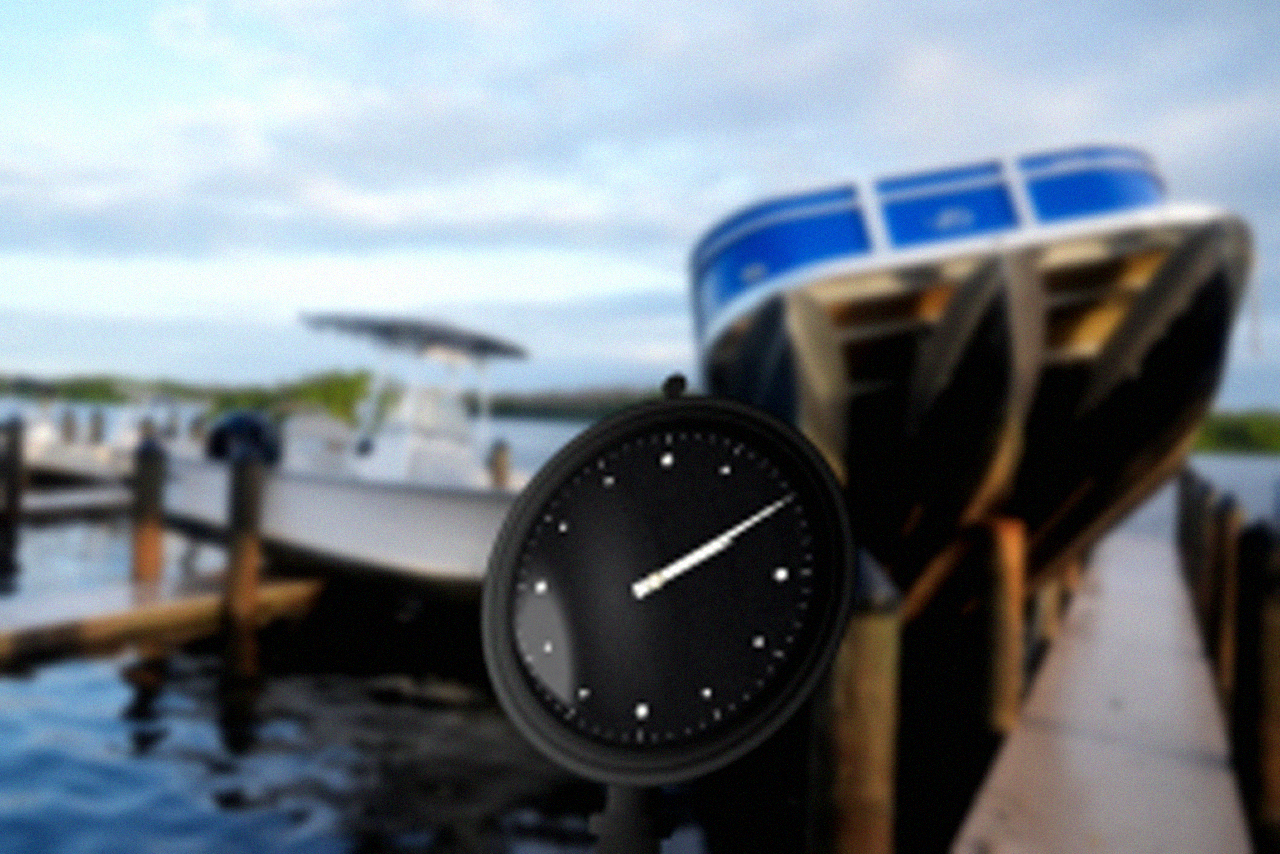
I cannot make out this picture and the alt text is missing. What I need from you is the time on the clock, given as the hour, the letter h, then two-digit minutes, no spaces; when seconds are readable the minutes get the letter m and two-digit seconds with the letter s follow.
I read 2h10
